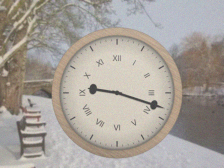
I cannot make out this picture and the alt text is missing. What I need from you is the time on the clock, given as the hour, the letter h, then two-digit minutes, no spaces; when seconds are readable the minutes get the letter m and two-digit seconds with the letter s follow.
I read 9h18
